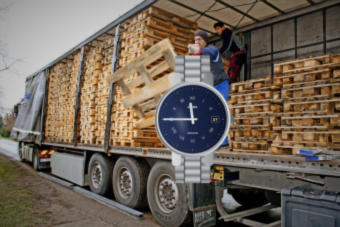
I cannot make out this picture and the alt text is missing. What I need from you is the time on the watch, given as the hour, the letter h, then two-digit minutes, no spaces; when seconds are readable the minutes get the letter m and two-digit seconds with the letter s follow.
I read 11h45
